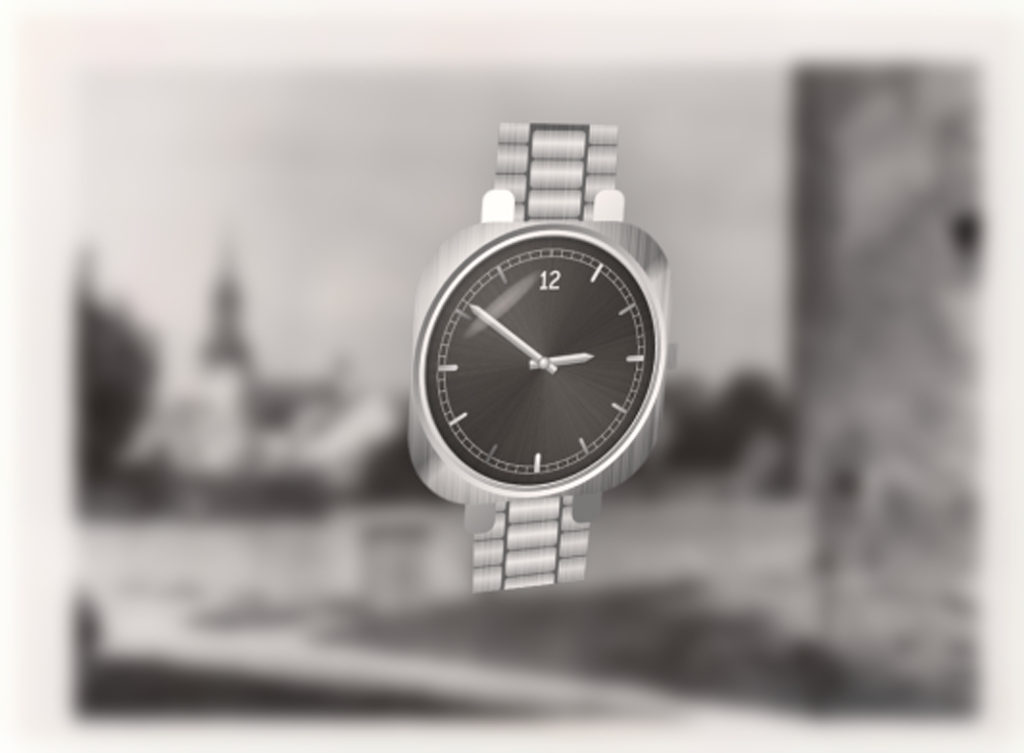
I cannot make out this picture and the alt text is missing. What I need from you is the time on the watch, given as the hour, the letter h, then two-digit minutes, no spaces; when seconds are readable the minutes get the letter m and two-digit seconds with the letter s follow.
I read 2h51
